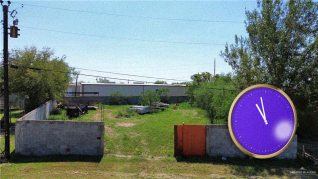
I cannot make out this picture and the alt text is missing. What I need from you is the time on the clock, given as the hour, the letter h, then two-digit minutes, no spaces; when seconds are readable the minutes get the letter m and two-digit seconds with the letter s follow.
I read 10h58
